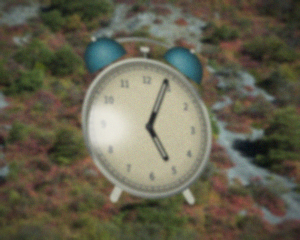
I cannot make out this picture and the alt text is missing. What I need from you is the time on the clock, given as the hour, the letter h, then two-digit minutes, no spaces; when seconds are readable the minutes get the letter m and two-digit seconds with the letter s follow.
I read 5h04
